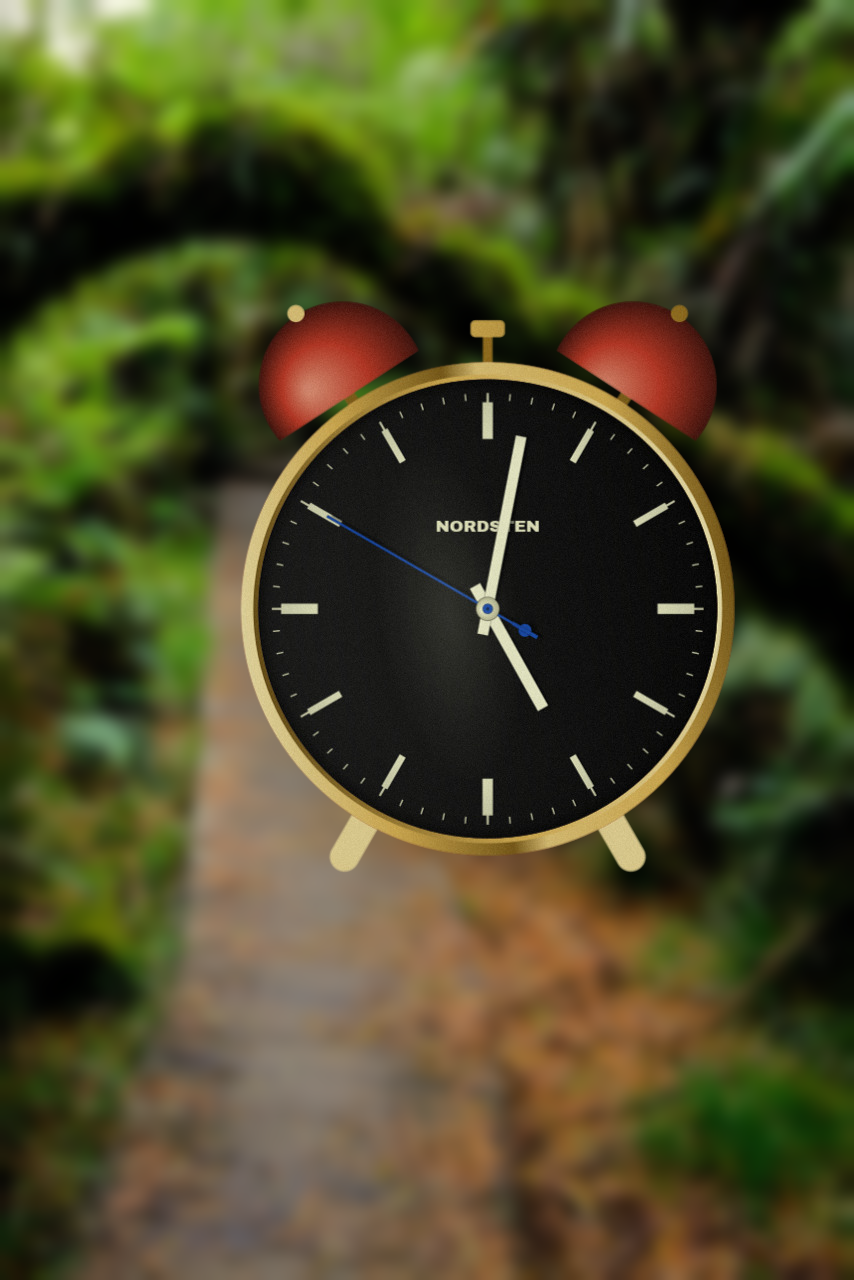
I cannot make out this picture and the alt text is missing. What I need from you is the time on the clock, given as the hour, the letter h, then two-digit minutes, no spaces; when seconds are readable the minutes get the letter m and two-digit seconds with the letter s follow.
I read 5h01m50s
